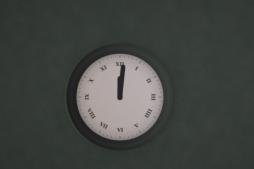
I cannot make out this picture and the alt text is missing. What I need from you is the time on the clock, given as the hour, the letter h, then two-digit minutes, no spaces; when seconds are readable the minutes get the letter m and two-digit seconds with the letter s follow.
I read 12h01
